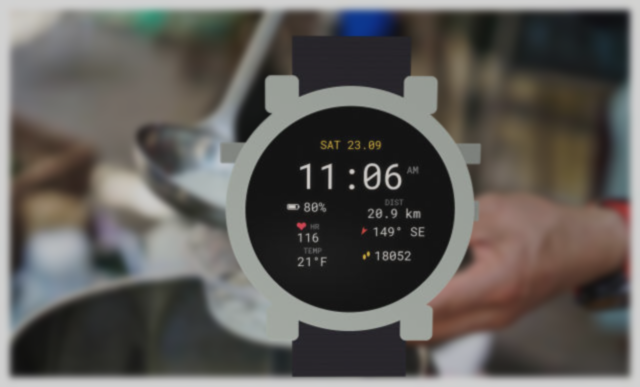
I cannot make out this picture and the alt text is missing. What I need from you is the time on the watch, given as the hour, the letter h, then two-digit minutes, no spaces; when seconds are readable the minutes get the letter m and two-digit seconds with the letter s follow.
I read 11h06
